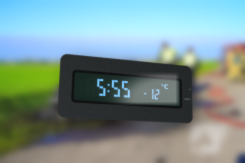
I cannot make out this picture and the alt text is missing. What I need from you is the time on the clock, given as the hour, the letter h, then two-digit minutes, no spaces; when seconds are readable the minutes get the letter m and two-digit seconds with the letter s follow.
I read 5h55
